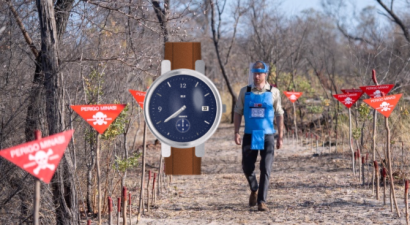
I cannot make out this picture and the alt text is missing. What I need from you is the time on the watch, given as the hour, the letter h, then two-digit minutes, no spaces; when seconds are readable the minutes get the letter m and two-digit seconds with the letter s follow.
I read 7h39
